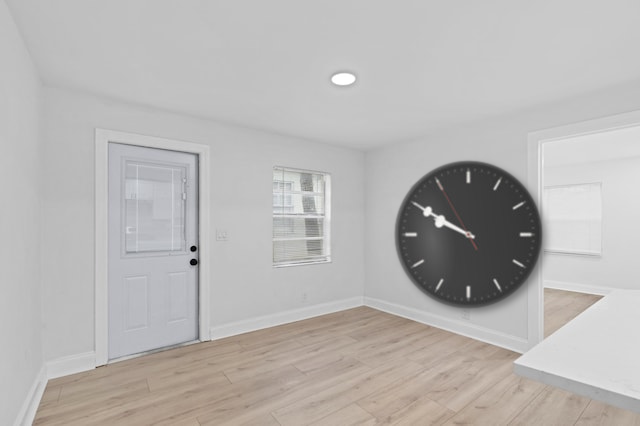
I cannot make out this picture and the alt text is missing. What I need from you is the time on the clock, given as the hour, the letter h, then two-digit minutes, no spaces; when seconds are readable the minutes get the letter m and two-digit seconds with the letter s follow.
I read 9h49m55s
